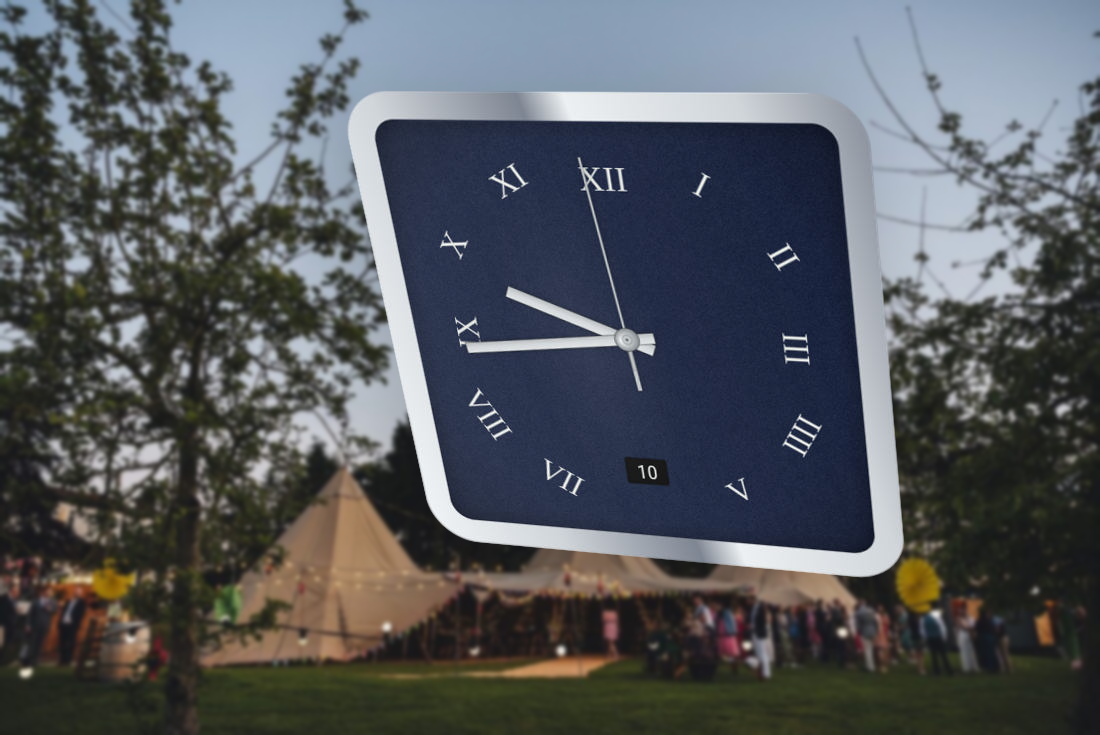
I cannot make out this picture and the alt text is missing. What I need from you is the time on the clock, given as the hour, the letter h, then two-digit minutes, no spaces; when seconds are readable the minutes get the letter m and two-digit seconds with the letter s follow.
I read 9h43m59s
